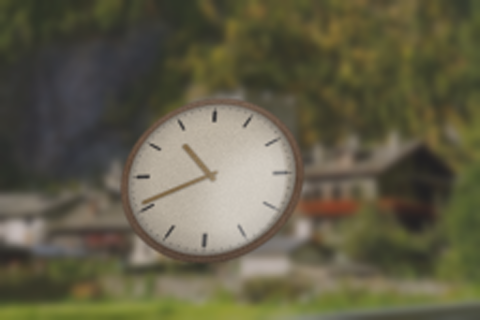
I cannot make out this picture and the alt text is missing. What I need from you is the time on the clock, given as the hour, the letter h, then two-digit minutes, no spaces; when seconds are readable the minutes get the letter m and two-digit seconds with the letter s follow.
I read 10h41
